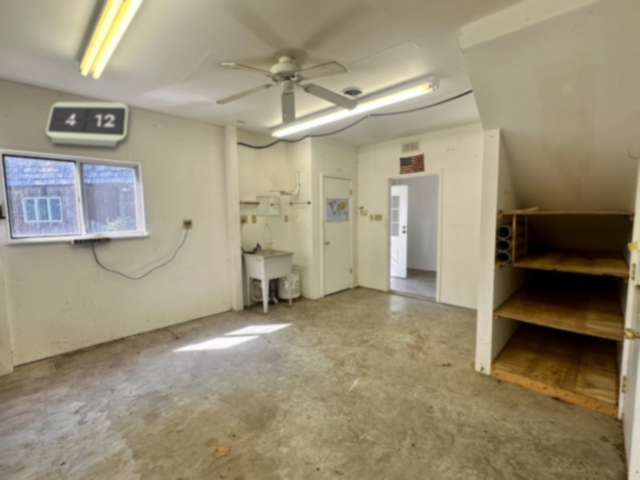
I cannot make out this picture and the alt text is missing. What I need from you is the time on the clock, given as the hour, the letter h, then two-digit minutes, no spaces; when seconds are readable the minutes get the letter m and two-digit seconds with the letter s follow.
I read 4h12
